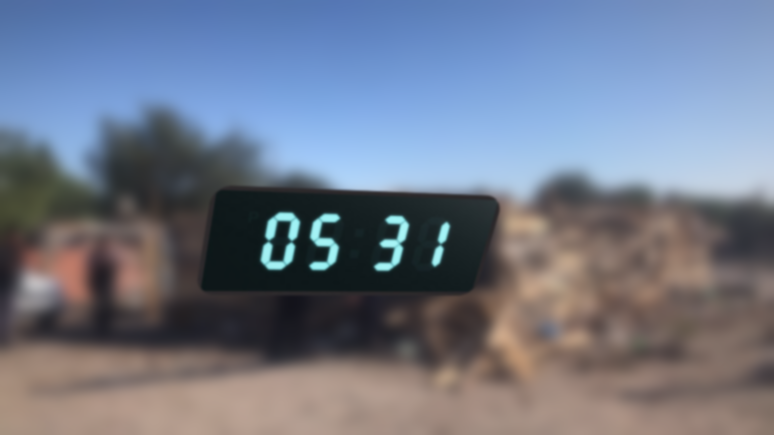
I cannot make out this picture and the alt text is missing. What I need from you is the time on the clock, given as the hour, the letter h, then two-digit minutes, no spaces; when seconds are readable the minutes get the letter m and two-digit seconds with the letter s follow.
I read 5h31
